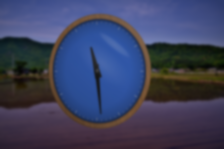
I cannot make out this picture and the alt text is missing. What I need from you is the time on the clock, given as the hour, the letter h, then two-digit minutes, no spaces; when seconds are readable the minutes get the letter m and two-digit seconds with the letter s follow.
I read 11h29
